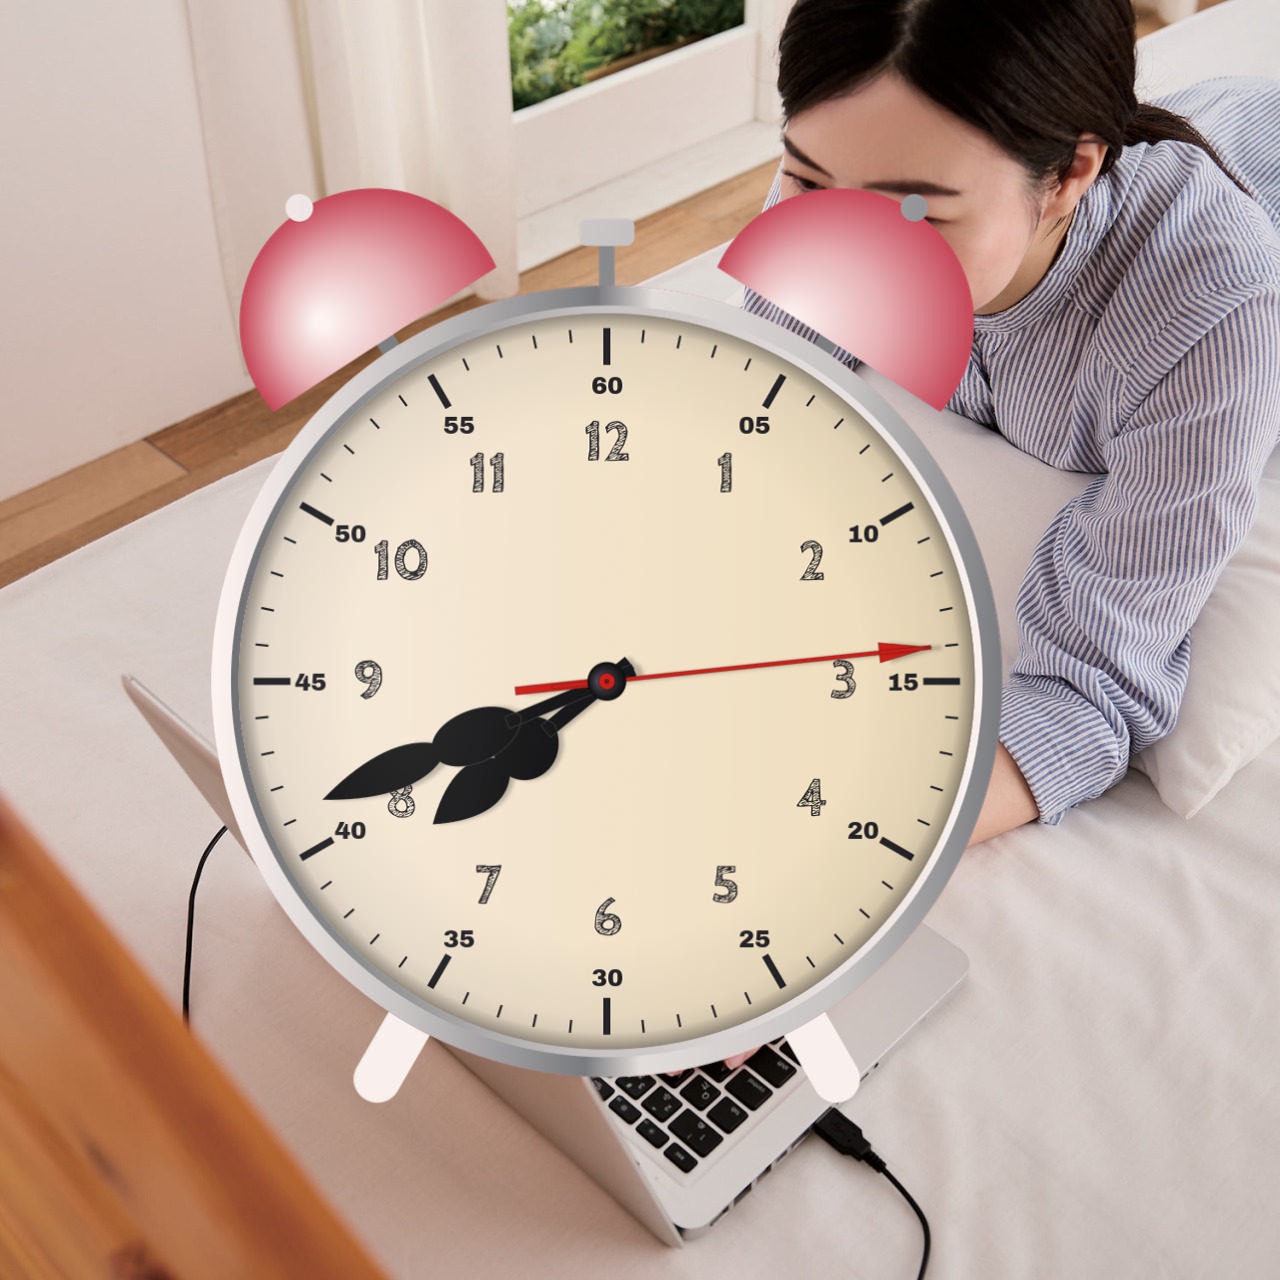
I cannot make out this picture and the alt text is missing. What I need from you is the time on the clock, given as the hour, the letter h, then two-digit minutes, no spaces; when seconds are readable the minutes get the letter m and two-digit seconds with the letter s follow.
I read 7h41m14s
